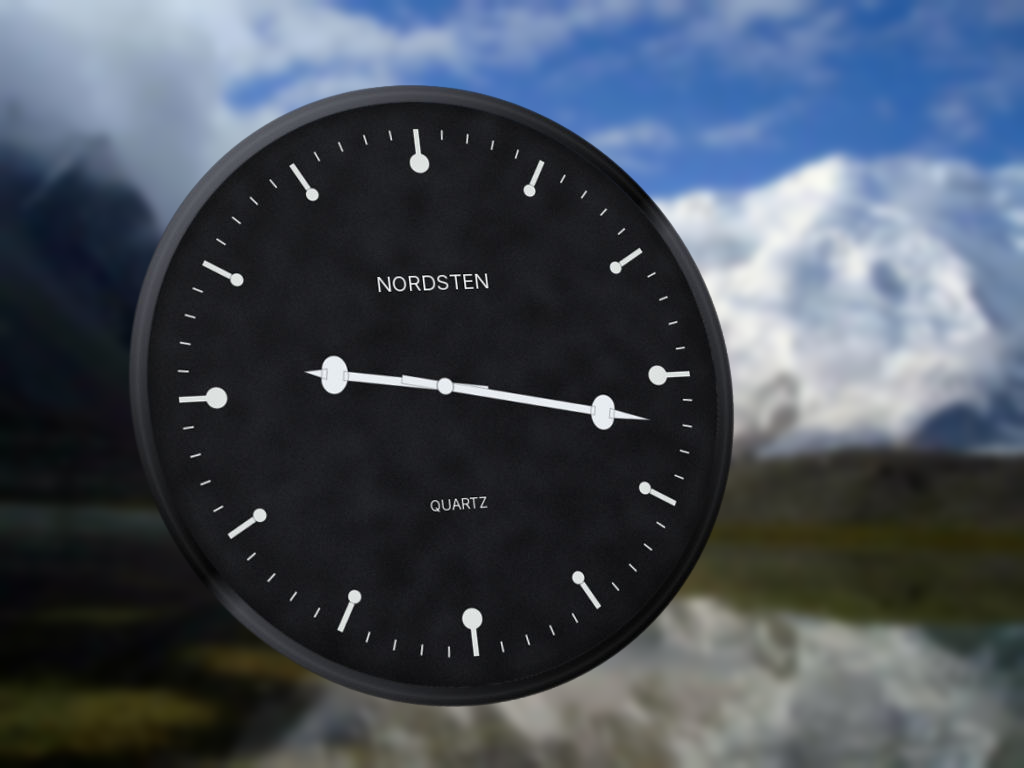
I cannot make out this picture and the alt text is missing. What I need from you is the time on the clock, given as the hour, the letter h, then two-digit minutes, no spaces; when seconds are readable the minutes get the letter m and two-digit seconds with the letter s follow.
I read 9h17
